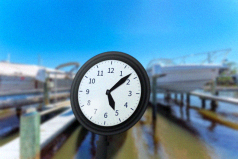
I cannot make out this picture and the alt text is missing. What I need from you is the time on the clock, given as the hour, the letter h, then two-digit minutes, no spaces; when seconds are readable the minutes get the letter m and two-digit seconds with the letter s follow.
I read 5h08
